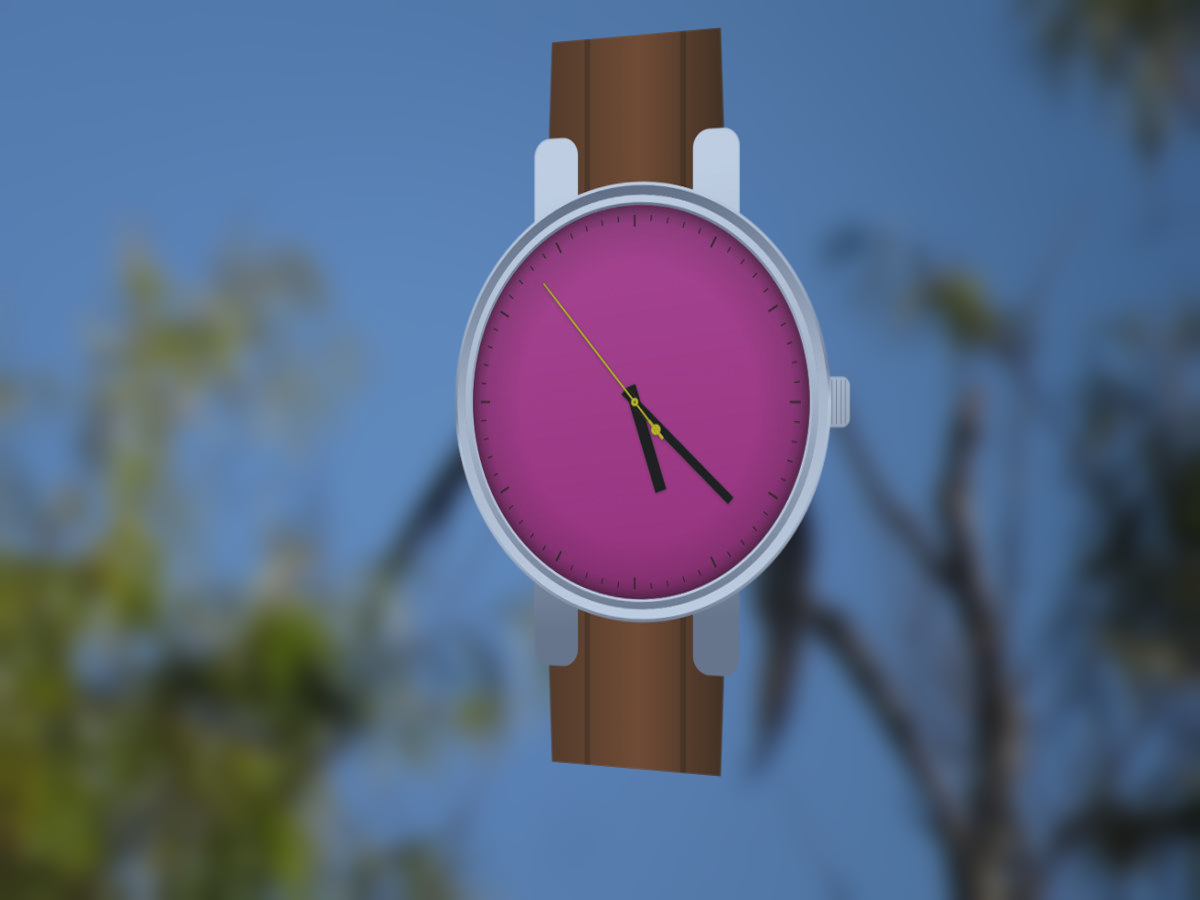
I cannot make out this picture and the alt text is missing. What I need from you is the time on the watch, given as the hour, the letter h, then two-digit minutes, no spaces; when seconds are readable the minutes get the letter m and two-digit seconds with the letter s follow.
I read 5h21m53s
